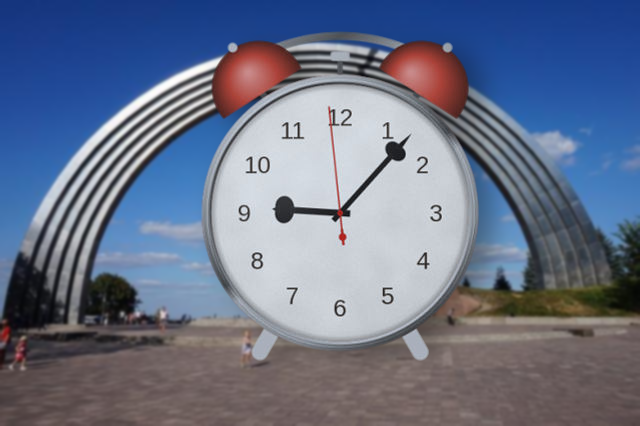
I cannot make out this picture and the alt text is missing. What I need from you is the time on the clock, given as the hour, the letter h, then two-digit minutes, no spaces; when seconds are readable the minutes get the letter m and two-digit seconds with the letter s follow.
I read 9h06m59s
